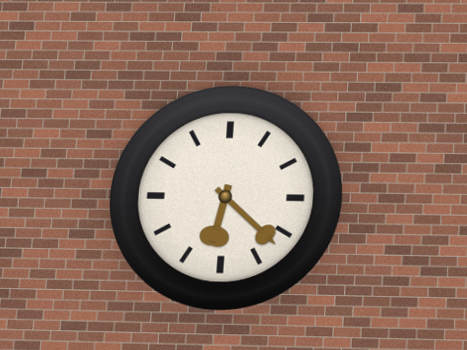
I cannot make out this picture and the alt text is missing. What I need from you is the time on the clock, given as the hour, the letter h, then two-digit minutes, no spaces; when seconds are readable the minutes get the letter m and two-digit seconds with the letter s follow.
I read 6h22
